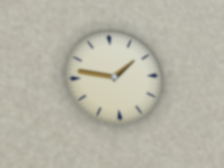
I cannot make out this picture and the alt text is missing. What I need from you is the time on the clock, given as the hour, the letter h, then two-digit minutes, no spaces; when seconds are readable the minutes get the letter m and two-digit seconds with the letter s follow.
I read 1h47
